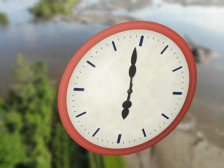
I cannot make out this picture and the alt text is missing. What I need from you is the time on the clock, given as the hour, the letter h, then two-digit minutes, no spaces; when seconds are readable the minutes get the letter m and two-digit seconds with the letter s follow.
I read 5h59
